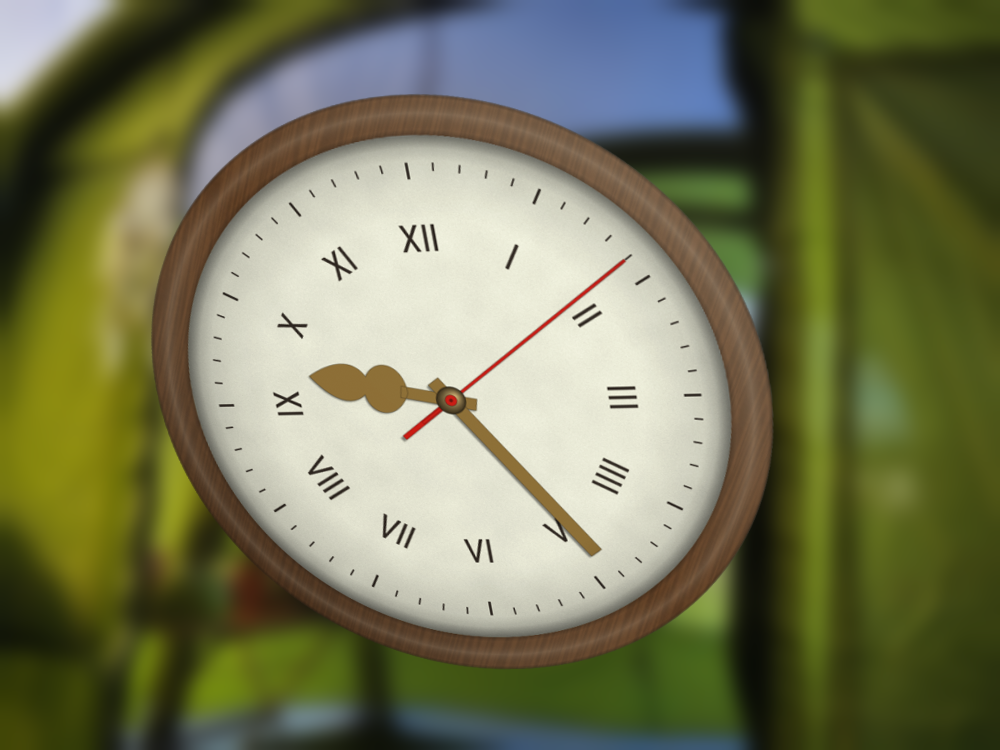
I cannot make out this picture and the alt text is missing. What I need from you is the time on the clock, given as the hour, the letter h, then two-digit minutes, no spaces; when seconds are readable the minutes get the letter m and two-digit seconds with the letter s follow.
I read 9h24m09s
